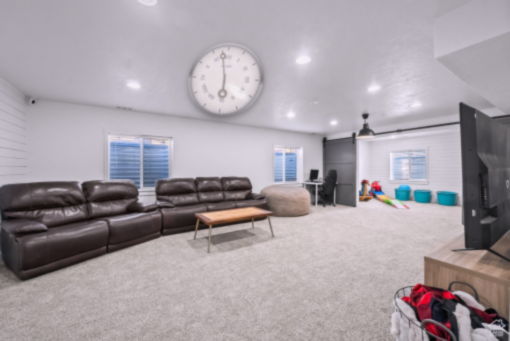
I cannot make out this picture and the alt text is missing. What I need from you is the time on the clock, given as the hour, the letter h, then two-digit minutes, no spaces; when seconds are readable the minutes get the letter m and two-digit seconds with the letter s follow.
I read 5h58
